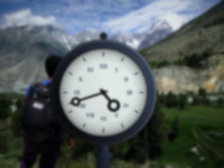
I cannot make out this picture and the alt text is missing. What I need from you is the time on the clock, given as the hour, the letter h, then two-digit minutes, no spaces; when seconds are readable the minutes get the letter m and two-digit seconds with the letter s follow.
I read 4h42
